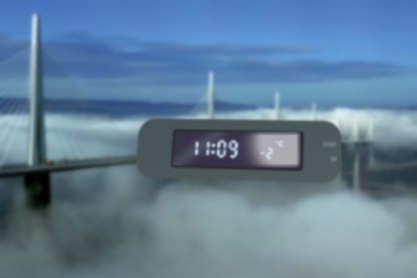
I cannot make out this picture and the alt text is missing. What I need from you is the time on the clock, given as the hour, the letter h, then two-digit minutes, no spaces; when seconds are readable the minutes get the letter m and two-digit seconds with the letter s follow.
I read 11h09
